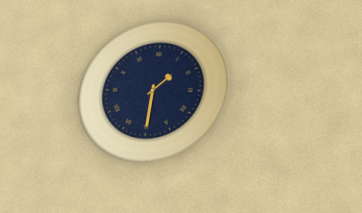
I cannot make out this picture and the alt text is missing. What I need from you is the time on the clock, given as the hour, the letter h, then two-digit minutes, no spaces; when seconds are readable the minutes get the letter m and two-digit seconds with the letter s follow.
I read 1h30
